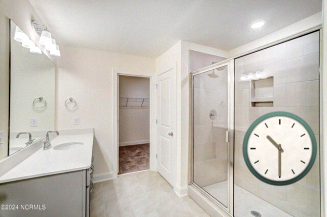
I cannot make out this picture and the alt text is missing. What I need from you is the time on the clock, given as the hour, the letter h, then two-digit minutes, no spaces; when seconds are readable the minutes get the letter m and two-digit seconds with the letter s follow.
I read 10h30
